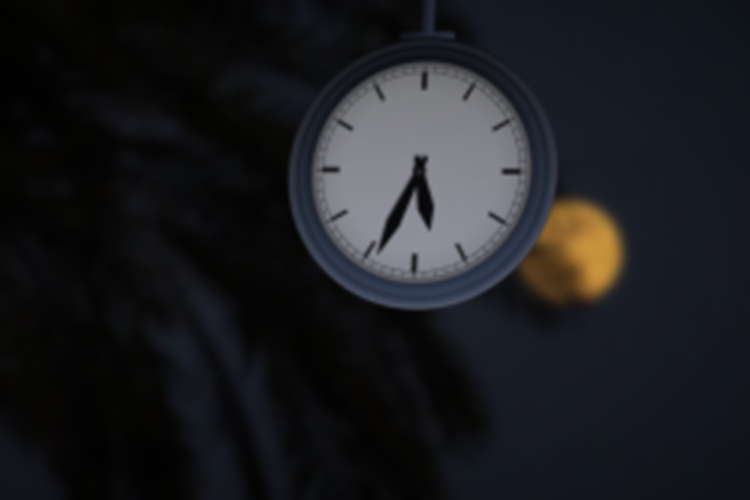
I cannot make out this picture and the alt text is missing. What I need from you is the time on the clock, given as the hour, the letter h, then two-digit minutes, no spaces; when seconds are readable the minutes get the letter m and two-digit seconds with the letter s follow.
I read 5h34
